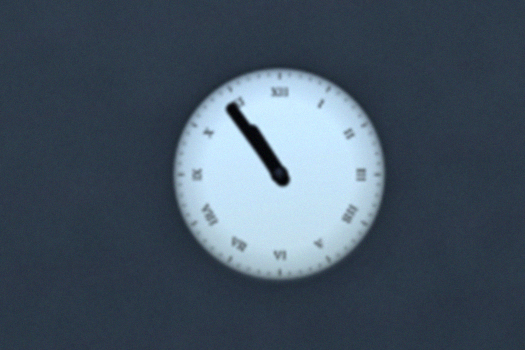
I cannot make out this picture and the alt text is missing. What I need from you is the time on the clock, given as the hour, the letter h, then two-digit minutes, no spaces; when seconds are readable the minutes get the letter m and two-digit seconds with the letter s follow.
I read 10h54
